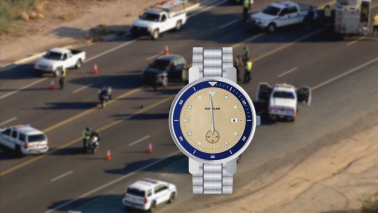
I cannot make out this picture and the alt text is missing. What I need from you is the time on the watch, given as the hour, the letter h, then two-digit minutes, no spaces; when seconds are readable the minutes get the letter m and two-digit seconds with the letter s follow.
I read 5h59
